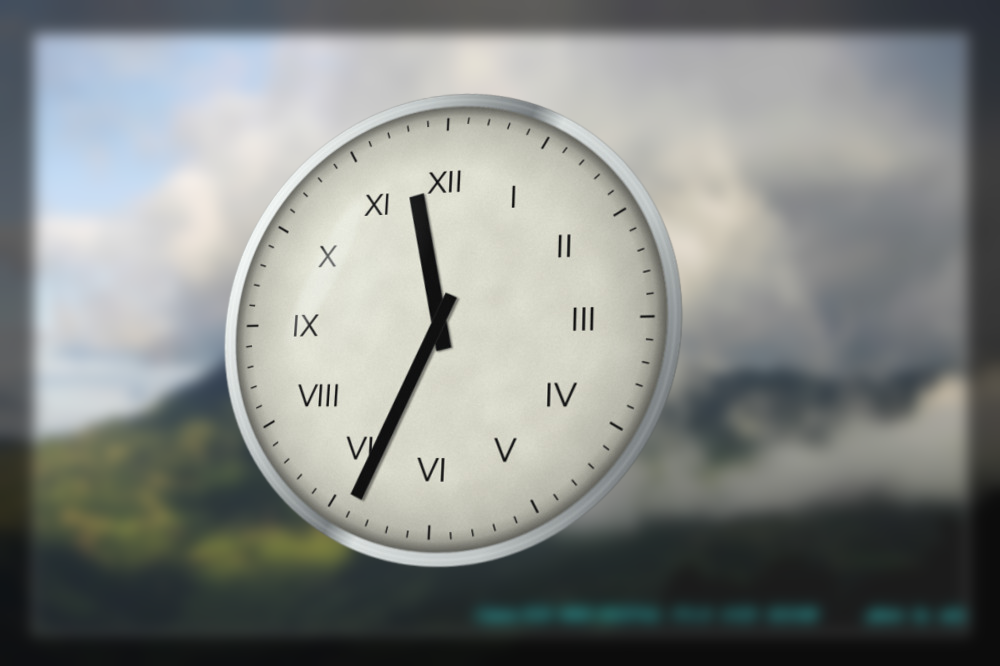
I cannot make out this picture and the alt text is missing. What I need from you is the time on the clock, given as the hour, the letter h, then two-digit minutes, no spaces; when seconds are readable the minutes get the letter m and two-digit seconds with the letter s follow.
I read 11h34
